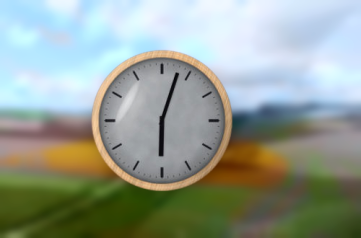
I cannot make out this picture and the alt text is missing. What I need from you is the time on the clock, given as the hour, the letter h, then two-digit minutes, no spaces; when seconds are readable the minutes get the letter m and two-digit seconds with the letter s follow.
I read 6h03
